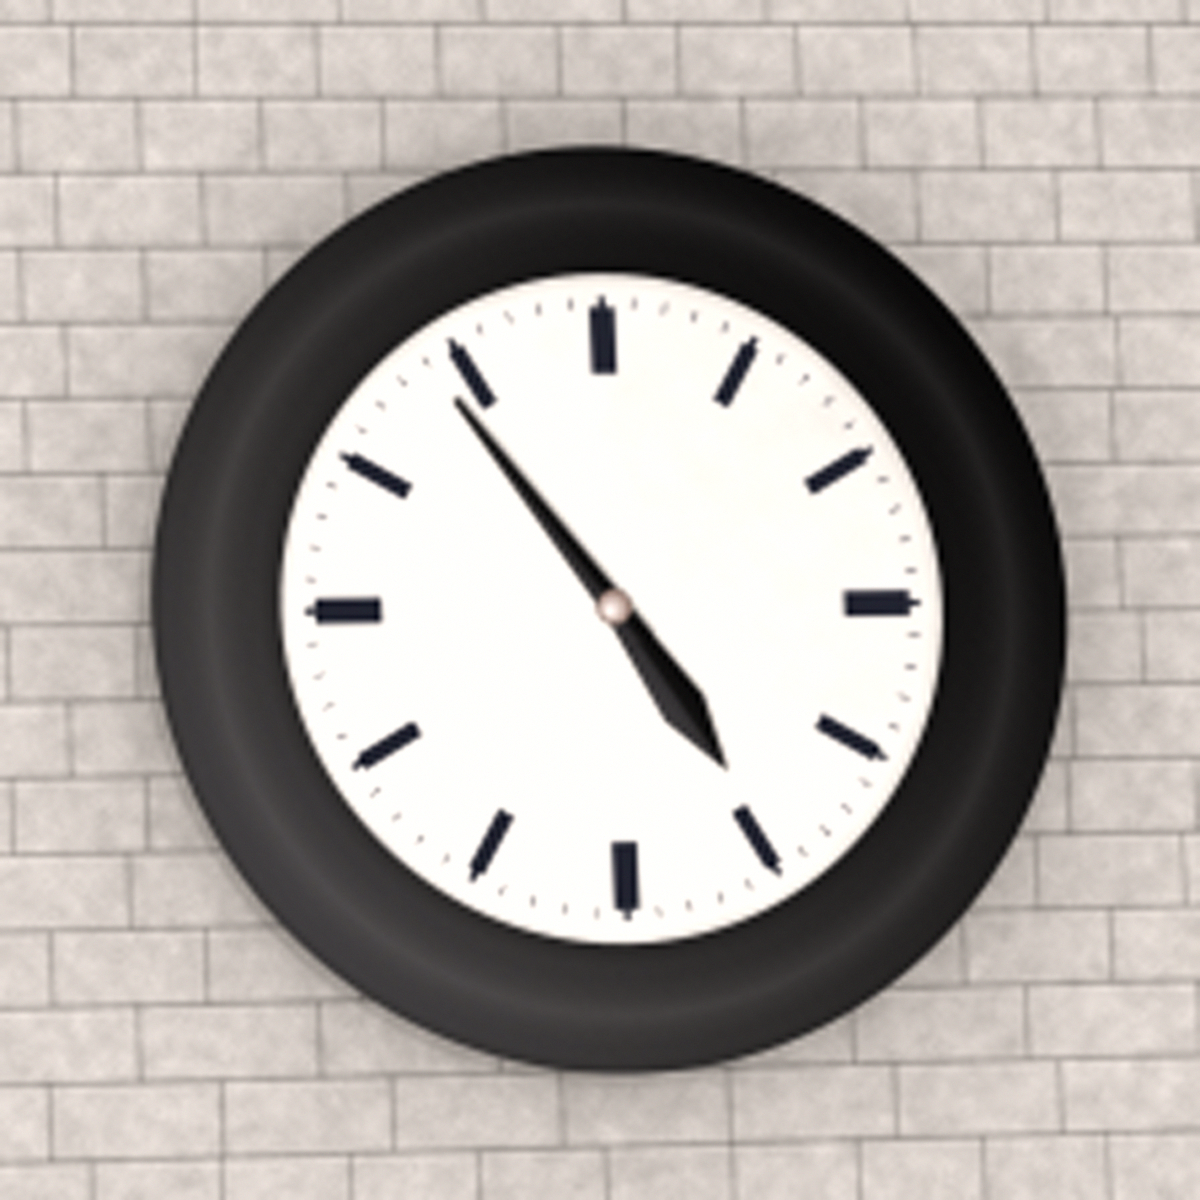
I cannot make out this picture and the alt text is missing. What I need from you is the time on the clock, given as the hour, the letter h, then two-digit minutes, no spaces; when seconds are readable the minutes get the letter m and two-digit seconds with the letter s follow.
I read 4h54
